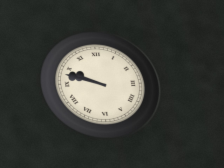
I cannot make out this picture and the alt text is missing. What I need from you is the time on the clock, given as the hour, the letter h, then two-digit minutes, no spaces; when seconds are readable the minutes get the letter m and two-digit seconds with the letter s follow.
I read 9h48
